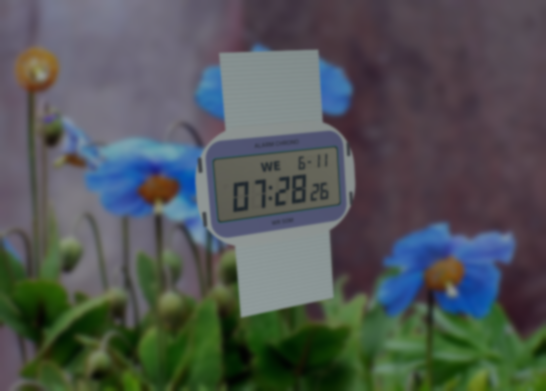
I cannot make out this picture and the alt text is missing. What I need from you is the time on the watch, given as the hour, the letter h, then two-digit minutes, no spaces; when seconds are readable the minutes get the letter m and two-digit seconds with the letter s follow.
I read 7h28m26s
